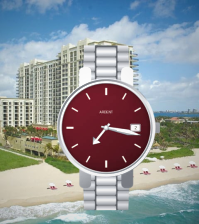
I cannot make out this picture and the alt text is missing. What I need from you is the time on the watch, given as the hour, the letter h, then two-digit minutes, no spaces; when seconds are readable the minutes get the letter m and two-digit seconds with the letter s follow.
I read 7h17
